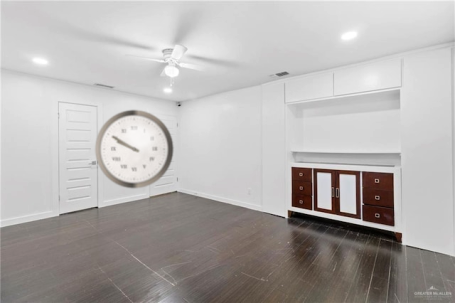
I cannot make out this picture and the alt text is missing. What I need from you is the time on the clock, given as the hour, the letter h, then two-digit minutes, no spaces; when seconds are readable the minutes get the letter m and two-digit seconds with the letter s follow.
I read 9h50
